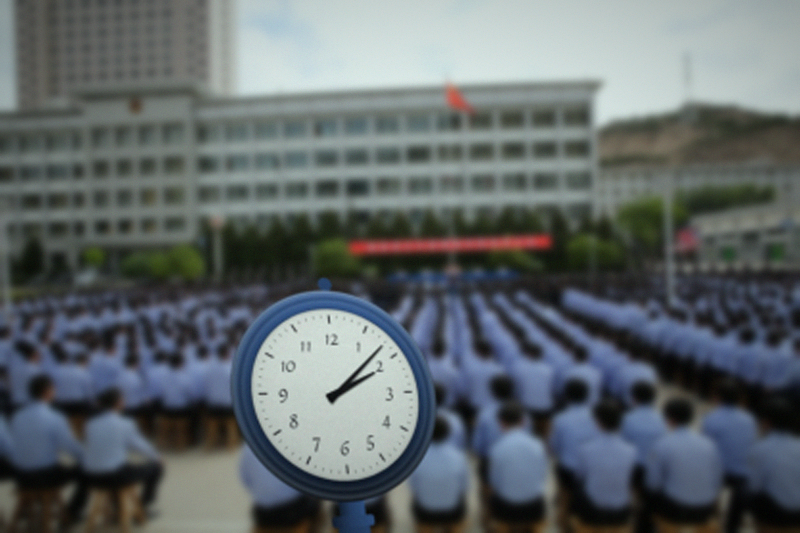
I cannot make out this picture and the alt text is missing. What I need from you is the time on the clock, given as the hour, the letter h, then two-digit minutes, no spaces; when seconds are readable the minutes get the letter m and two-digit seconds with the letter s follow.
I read 2h08
